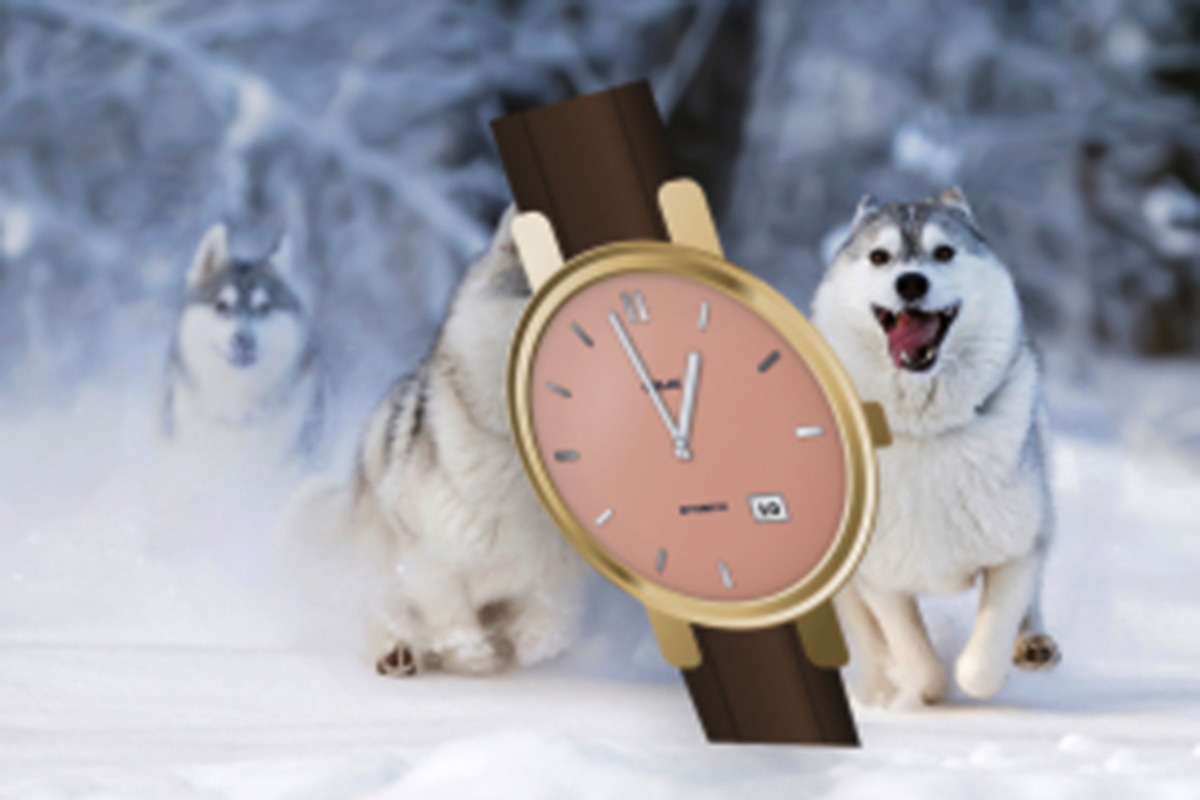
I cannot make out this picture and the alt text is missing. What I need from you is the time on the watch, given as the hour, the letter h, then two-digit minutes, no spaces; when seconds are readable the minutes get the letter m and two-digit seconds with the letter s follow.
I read 12h58
